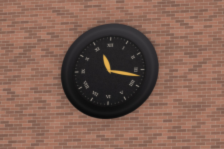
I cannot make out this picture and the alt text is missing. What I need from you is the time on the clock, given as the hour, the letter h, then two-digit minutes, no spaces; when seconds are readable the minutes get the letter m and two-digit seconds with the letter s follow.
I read 11h17
